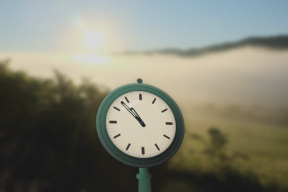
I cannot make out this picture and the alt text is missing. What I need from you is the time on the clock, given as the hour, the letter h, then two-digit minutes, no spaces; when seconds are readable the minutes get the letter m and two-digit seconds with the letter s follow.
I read 10h53
